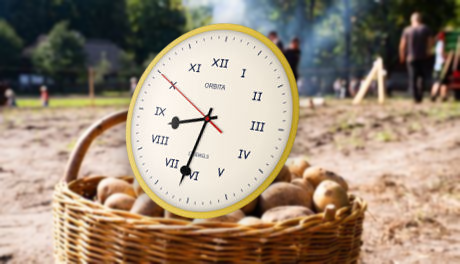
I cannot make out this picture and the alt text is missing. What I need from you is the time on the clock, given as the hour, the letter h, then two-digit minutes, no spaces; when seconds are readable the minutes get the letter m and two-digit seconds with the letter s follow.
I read 8h31m50s
